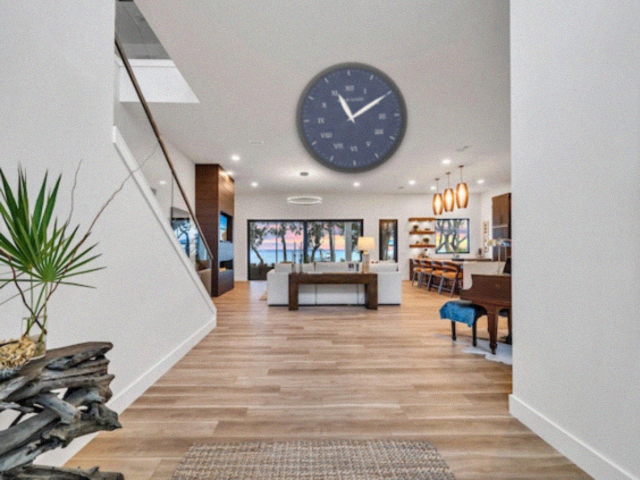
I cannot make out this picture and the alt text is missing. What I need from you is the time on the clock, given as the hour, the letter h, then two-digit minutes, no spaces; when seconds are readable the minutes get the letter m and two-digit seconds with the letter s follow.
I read 11h10
